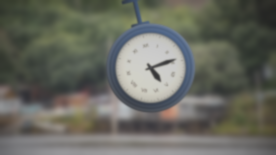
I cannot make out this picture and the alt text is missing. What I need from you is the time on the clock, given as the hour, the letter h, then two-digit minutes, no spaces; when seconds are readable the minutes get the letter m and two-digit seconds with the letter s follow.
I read 5h14
